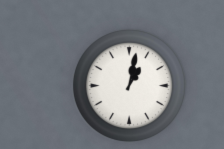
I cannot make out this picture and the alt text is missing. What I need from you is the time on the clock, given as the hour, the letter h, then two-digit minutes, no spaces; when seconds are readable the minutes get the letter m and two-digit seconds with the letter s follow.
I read 1h02
